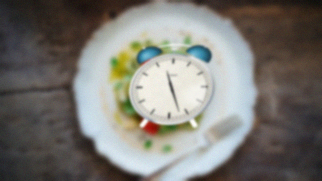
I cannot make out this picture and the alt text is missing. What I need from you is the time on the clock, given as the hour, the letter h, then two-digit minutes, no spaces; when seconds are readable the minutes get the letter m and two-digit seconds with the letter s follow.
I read 11h27
